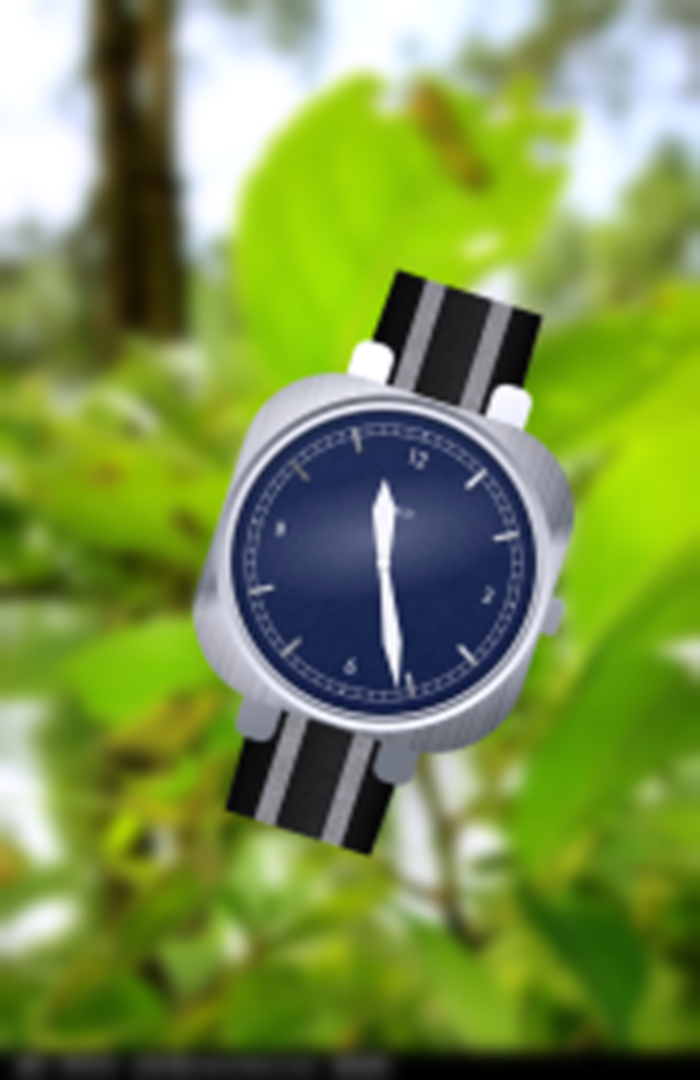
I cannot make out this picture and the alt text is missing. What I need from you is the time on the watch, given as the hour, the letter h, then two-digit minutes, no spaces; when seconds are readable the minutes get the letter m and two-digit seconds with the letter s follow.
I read 11h26
